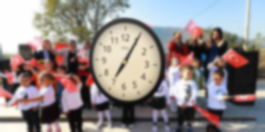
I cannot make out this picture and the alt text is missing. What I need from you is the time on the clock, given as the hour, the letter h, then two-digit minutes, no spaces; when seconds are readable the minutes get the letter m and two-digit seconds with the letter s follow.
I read 7h05
